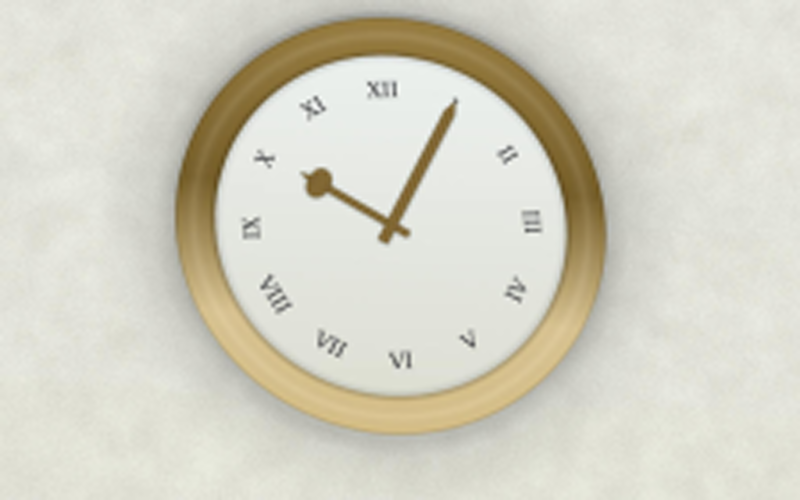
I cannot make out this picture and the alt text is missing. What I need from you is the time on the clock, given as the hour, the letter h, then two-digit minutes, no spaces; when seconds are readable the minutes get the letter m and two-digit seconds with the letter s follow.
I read 10h05
